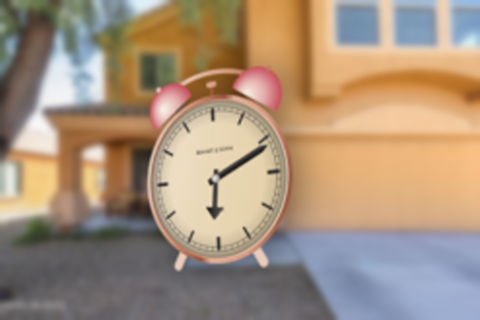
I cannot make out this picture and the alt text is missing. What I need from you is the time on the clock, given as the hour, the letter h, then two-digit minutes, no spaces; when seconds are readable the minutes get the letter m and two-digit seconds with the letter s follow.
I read 6h11
